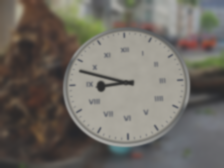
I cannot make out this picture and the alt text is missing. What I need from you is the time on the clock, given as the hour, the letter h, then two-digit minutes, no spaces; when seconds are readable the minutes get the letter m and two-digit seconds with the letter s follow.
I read 8h48
